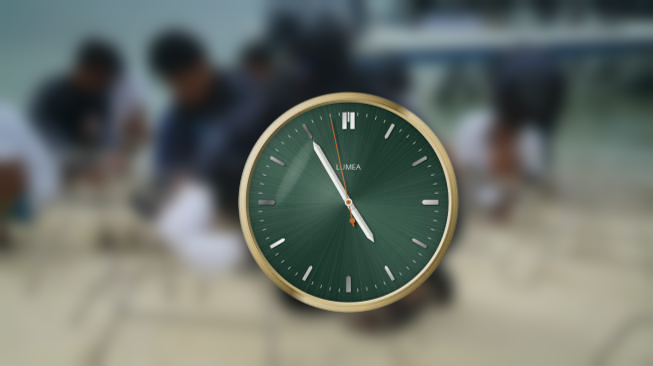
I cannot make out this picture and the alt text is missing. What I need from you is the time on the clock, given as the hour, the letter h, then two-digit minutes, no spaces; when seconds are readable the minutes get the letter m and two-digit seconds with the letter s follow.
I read 4h54m58s
